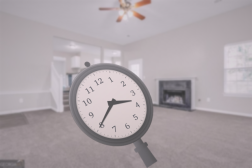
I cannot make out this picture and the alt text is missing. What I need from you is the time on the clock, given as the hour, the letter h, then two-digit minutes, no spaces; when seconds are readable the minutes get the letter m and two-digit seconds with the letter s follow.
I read 3h40
